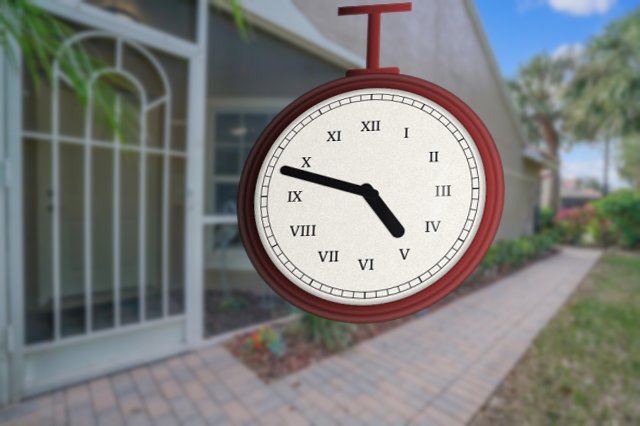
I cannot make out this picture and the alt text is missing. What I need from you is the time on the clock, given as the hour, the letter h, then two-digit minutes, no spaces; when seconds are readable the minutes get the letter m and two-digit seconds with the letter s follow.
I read 4h48
